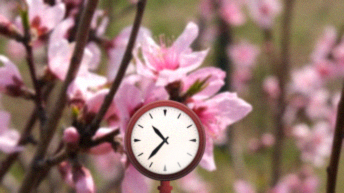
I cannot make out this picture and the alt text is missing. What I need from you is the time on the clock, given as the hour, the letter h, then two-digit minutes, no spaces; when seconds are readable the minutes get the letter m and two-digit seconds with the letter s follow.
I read 10h37
